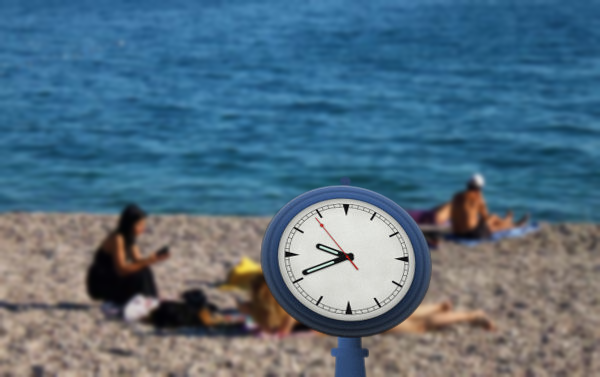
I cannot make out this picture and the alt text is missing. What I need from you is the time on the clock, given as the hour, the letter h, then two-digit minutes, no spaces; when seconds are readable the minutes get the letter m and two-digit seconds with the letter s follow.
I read 9h40m54s
